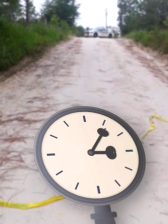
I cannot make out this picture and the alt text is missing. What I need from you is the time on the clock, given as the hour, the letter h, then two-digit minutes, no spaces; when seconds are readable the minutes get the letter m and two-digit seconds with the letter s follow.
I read 3h06
